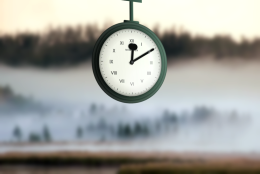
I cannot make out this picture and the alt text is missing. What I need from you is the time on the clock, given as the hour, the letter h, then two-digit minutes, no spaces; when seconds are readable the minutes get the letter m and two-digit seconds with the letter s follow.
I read 12h10
